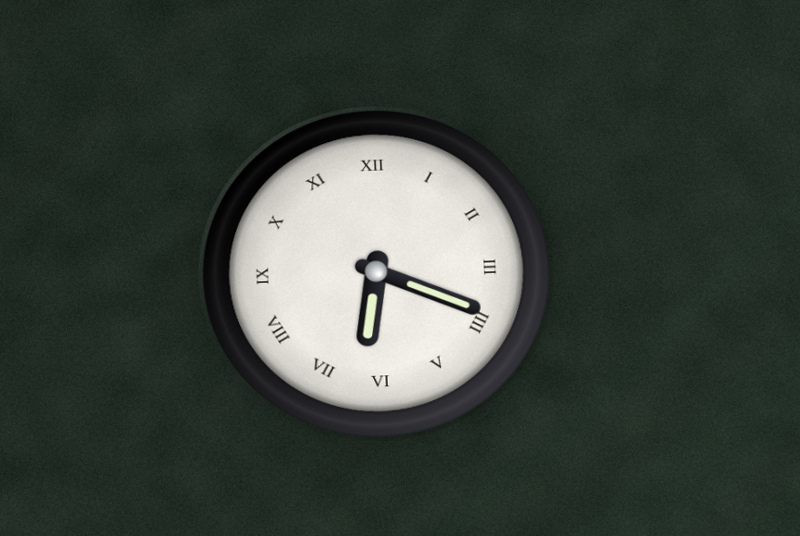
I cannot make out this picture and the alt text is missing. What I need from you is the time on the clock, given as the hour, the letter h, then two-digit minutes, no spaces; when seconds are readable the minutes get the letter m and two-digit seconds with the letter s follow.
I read 6h19
